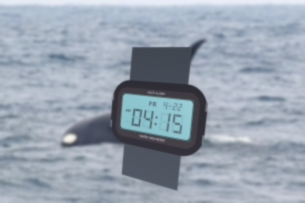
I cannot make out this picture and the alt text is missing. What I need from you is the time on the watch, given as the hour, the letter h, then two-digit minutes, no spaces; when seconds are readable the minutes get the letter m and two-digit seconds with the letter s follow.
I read 4h15
